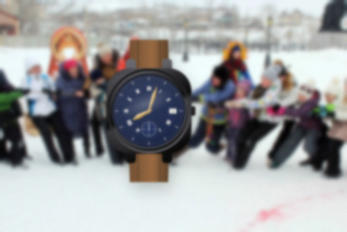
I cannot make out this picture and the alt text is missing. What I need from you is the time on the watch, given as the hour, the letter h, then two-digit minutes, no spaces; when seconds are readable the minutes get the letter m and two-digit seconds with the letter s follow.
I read 8h03
